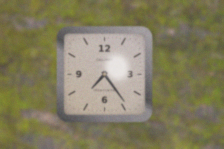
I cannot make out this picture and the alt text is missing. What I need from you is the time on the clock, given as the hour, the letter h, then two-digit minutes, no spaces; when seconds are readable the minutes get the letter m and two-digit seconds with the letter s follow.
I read 7h24
